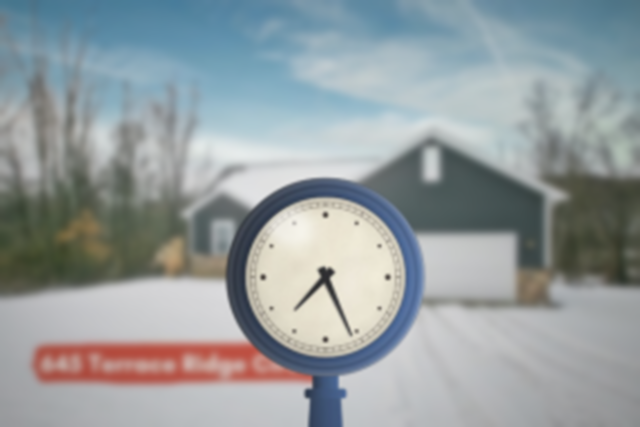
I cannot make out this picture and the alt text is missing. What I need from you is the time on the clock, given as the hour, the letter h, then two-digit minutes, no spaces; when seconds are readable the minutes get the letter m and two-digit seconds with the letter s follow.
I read 7h26
